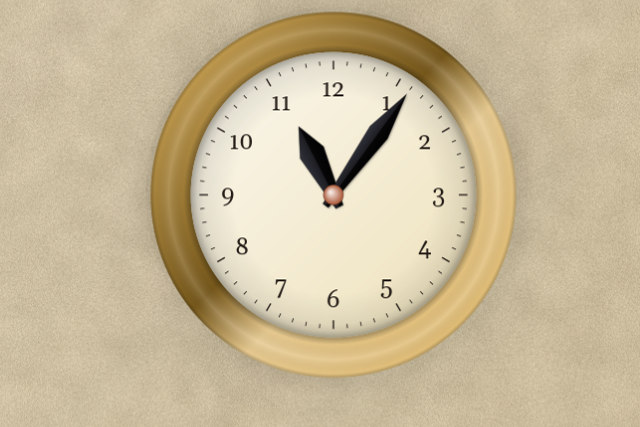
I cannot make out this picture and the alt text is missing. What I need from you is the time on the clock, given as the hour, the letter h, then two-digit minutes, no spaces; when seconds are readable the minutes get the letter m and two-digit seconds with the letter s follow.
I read 11h06
